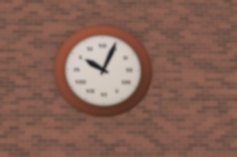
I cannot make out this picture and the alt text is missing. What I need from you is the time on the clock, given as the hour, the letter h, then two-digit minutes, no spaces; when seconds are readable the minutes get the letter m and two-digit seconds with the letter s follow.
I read 10h04
